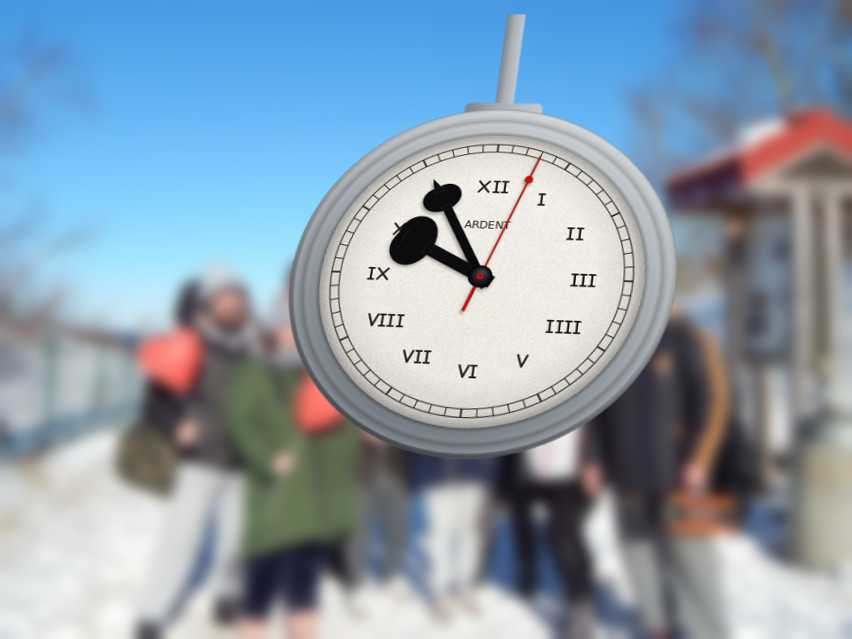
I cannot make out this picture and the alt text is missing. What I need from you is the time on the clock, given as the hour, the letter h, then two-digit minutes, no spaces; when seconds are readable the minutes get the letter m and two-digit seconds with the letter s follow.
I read 9h55m03s
